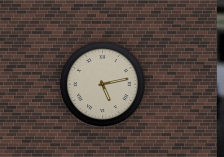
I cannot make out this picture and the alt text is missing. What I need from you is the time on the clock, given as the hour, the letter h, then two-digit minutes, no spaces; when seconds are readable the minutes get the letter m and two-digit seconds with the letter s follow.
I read 5h13
